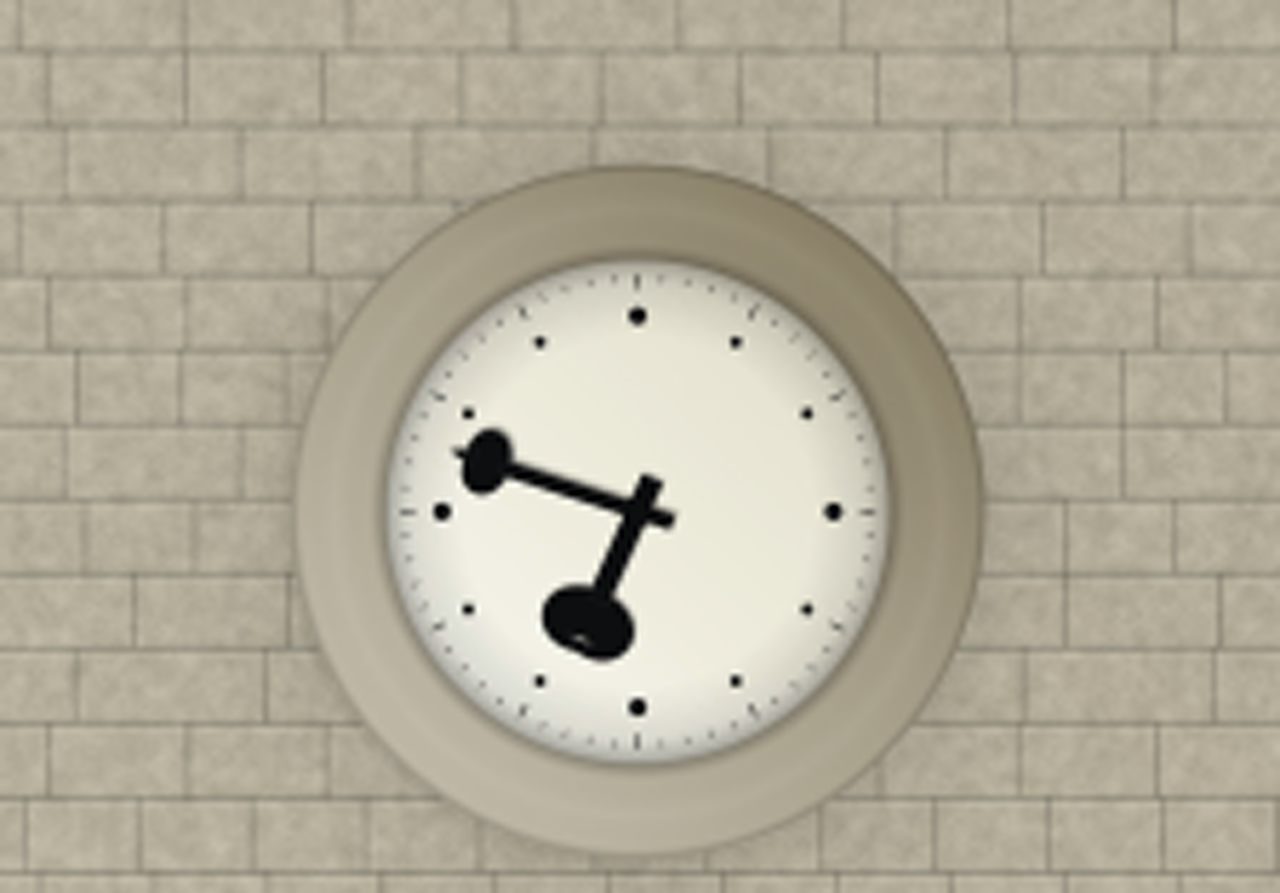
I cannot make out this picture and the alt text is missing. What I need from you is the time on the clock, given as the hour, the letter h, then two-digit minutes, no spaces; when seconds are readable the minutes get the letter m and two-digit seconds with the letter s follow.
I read 6h48
